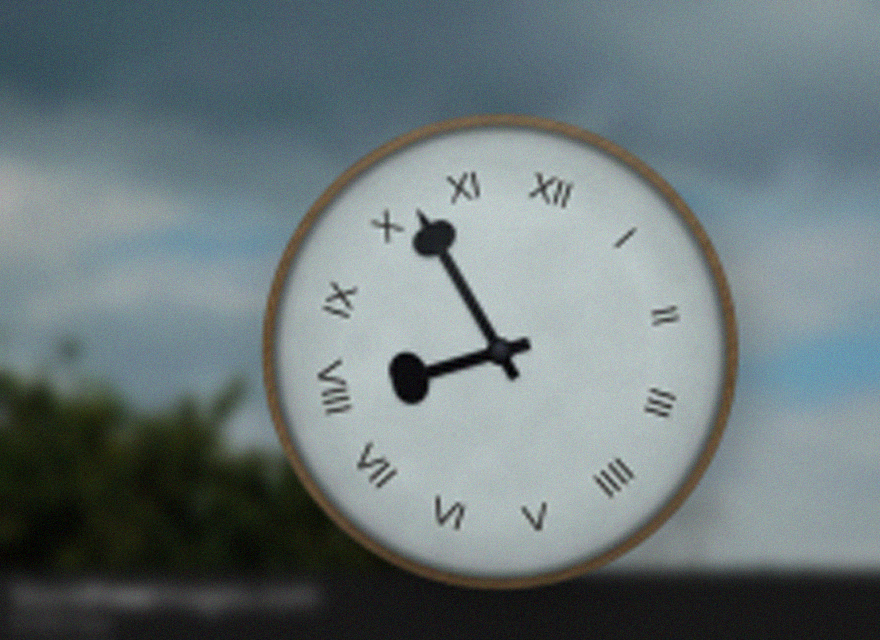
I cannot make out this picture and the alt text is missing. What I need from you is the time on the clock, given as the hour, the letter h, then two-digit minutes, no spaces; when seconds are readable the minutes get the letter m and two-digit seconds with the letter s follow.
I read 7h52
